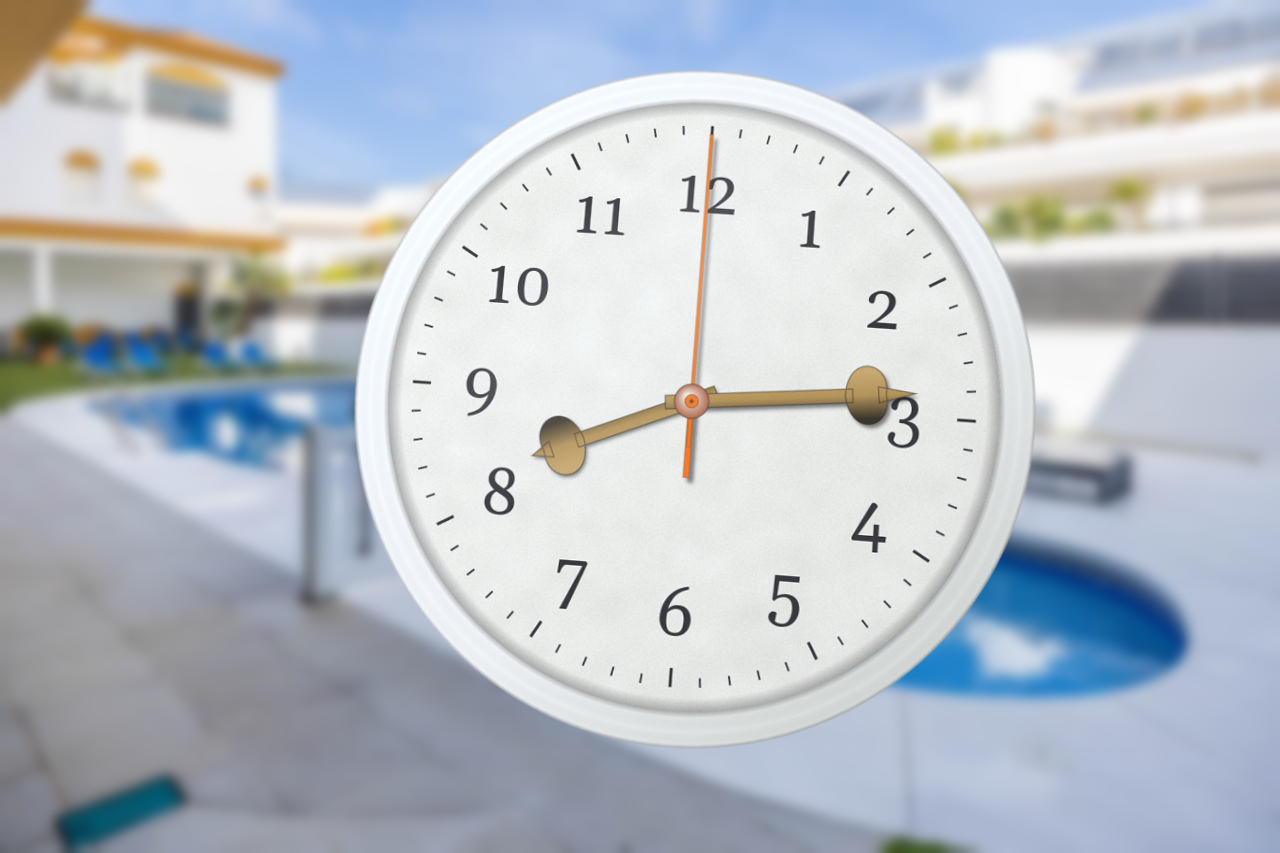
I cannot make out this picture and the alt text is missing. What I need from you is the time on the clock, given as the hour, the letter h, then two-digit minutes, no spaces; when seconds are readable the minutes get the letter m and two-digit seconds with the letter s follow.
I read 8h14m00s
